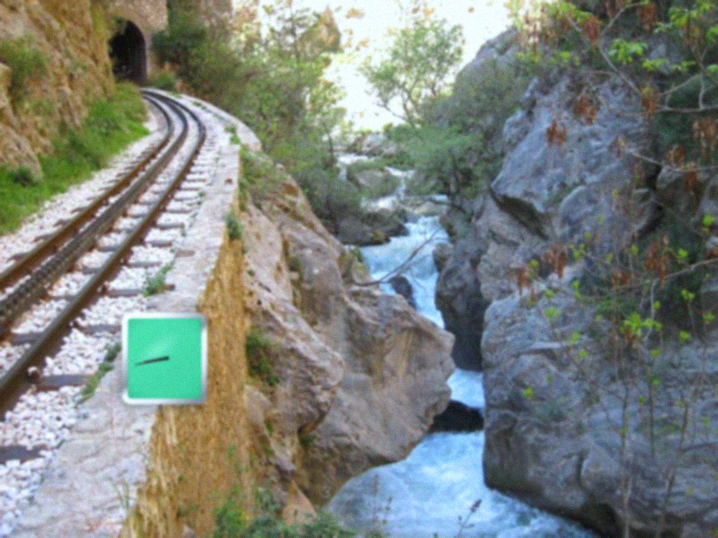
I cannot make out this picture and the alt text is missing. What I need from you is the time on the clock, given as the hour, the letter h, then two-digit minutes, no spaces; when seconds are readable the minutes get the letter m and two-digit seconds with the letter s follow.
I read 8h43
